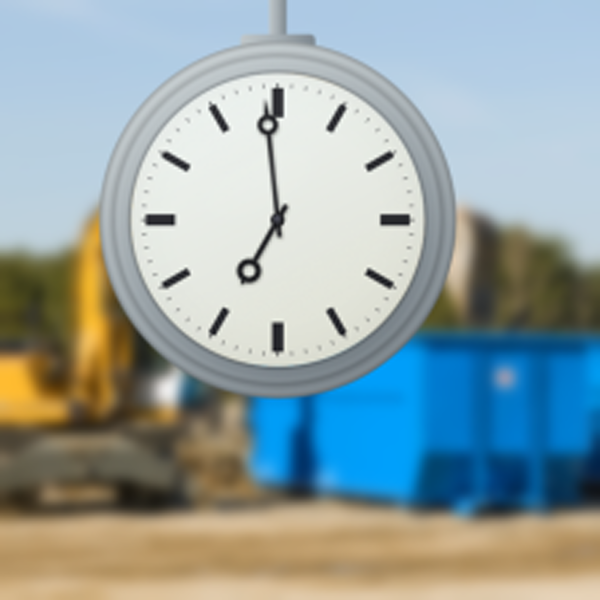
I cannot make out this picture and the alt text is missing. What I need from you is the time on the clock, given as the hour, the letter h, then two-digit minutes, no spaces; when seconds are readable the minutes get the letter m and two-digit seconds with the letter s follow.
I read 6h59
